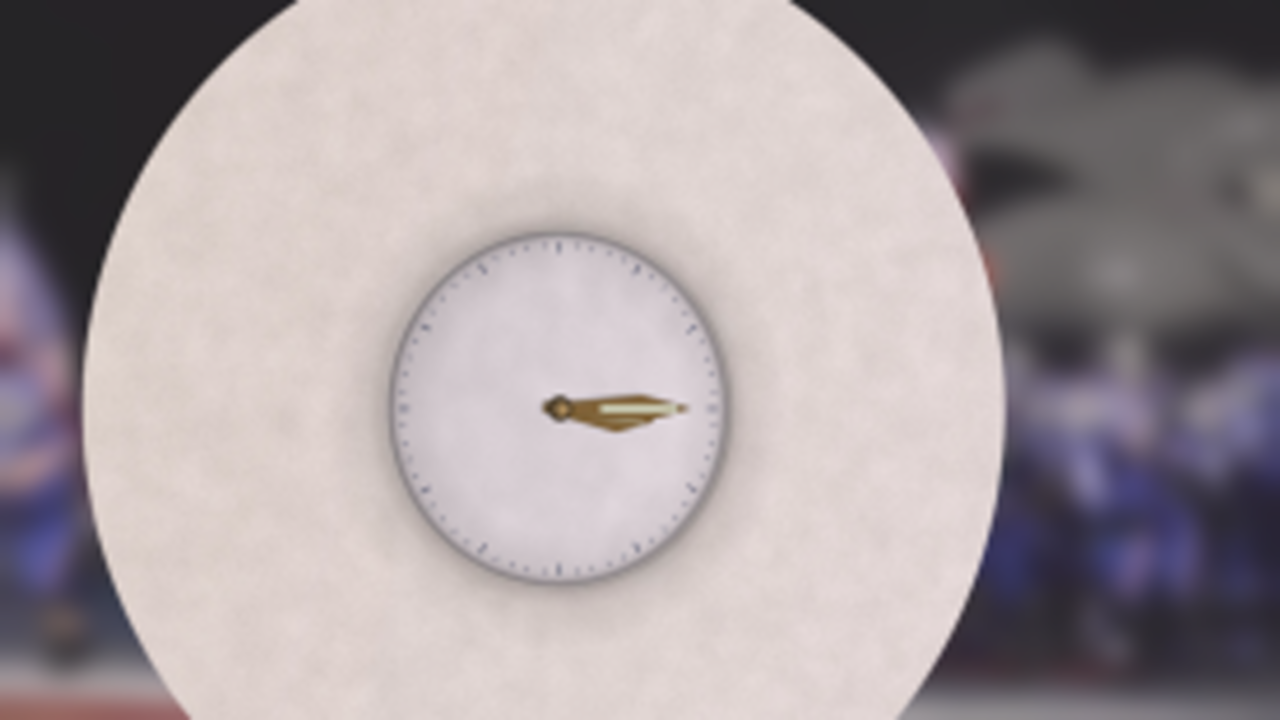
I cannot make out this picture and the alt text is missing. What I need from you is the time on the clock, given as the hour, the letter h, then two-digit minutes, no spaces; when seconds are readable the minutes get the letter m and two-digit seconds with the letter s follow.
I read 3h15
